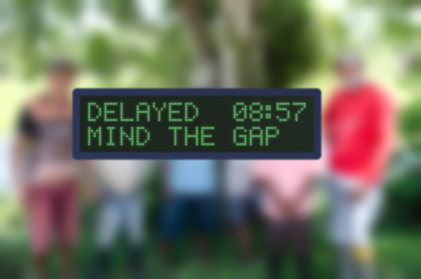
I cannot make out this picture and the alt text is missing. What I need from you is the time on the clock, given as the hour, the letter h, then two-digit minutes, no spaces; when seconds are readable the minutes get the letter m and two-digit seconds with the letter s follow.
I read 8h57
